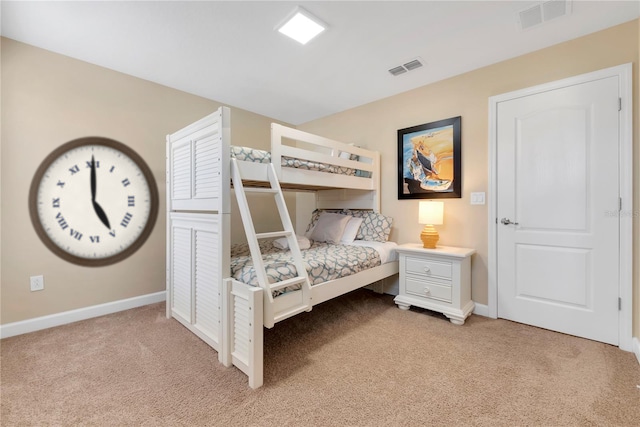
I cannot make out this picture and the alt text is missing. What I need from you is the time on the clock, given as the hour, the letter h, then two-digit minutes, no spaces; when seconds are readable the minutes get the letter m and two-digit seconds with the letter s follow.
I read 5h00
